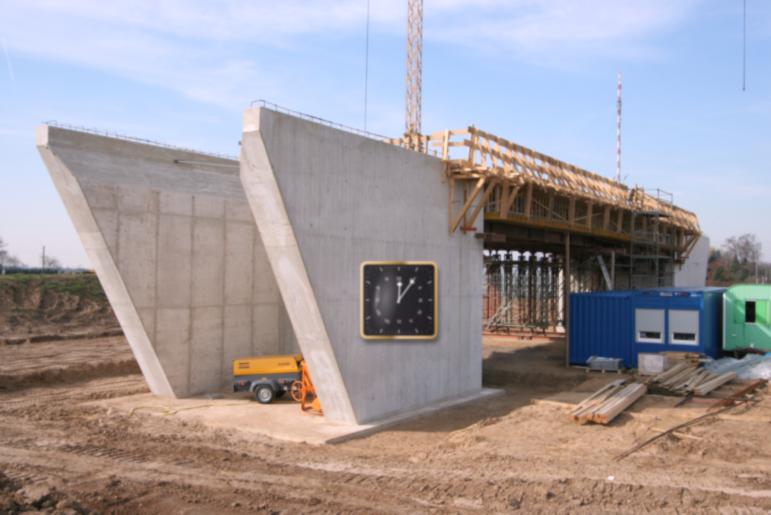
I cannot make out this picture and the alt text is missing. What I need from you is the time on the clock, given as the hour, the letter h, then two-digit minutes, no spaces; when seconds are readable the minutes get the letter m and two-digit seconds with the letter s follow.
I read 12h06
